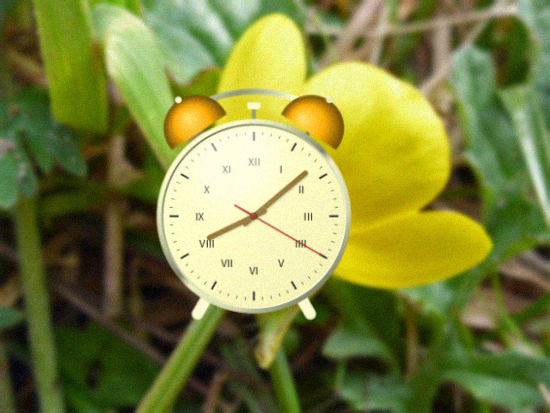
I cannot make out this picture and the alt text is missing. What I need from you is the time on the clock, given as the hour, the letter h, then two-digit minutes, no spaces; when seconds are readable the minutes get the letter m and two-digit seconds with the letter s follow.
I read 8h08m20s
